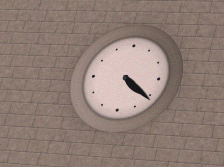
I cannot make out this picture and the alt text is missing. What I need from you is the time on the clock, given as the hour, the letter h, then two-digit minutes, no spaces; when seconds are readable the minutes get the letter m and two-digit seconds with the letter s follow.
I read 4h21
